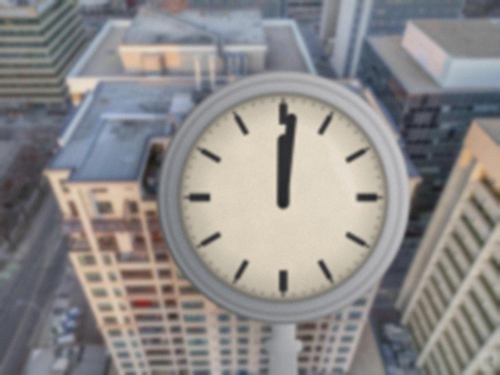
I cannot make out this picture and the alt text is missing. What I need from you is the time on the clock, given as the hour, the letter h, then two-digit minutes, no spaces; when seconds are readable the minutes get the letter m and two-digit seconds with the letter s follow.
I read 12h01
